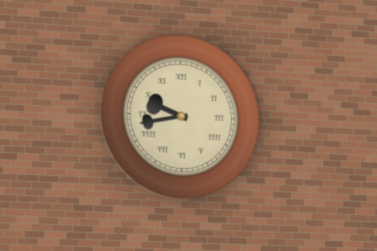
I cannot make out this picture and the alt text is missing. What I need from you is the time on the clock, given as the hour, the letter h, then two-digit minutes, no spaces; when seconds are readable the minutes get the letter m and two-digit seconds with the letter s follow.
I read 9h43
